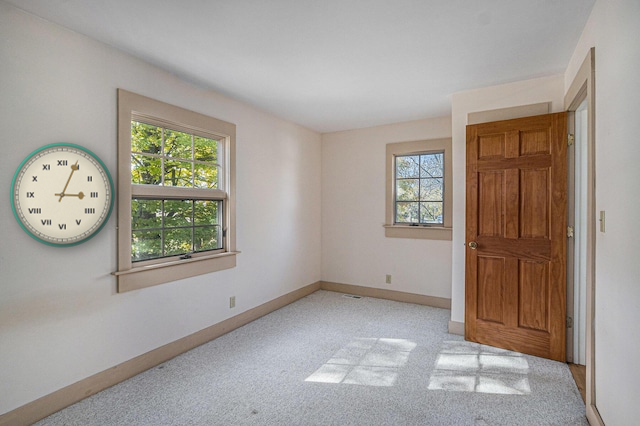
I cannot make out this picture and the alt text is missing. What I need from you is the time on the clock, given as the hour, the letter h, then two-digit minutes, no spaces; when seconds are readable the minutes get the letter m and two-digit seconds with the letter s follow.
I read 3h04
